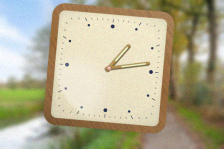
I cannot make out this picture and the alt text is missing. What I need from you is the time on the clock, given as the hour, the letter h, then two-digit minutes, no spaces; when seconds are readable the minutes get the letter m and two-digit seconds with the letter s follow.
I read 1h13
